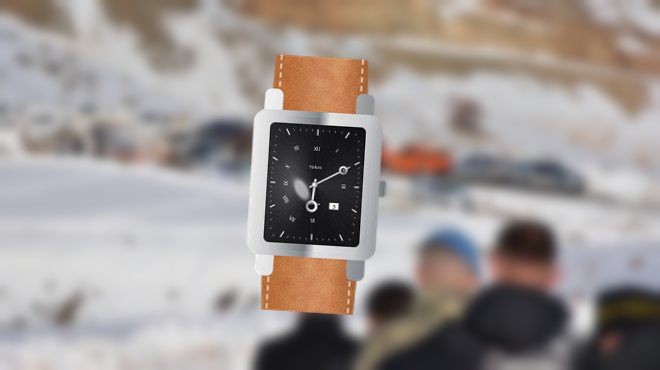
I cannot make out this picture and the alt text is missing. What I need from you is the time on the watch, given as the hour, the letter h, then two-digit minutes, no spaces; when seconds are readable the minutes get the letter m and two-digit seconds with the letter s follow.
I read 6h10
